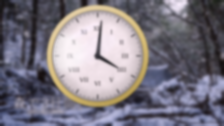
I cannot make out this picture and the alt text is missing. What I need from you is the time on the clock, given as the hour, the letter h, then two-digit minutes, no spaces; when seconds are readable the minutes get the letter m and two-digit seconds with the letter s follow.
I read 4h01
